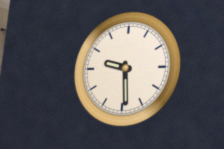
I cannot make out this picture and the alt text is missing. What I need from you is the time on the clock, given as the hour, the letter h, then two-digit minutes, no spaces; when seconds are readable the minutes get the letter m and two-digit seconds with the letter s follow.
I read 9h29
